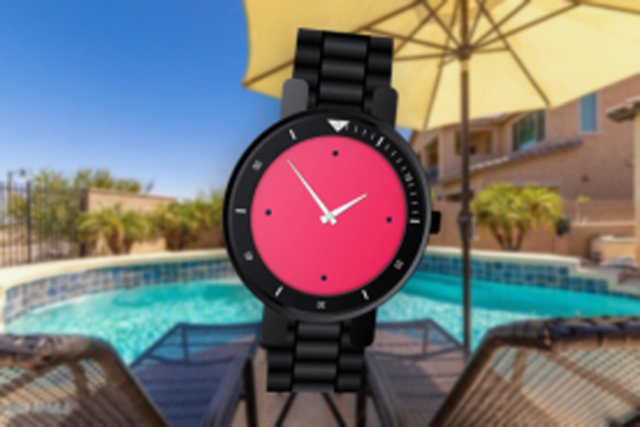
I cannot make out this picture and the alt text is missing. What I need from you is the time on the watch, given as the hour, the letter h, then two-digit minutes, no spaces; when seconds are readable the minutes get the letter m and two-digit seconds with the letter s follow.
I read 1h53
